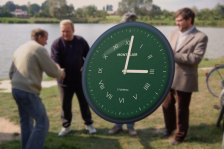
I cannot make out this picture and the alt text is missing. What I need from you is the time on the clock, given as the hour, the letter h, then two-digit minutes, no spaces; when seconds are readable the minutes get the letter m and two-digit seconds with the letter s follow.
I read 3h01
